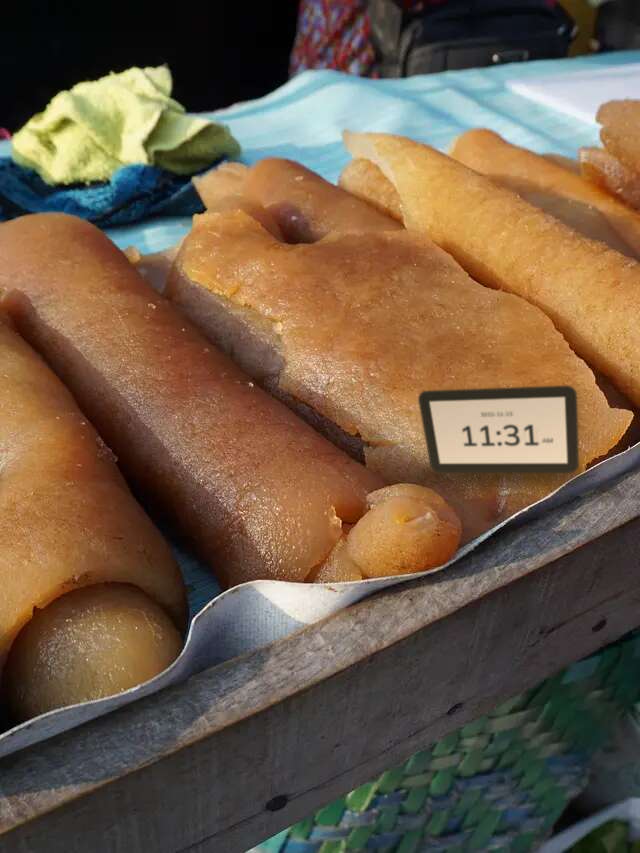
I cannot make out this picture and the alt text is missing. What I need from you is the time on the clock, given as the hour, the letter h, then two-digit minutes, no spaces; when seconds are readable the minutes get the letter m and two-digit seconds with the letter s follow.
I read 11h31
